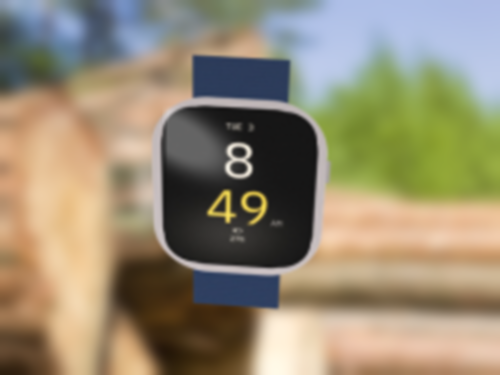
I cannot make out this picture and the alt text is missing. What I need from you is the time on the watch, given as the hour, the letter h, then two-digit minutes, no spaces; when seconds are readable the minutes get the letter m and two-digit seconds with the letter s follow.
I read 8h49
